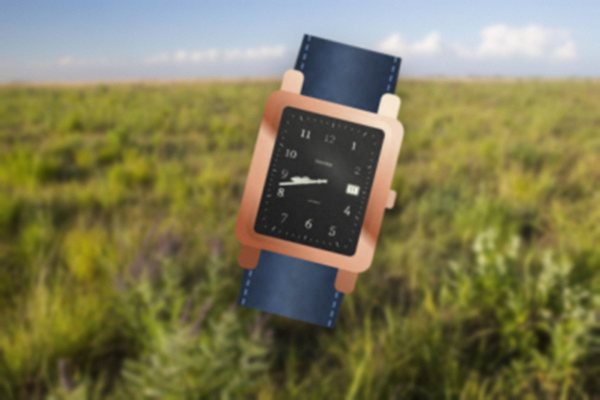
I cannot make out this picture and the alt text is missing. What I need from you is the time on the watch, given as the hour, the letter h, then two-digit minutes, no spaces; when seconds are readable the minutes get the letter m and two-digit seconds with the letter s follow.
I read 8h42
